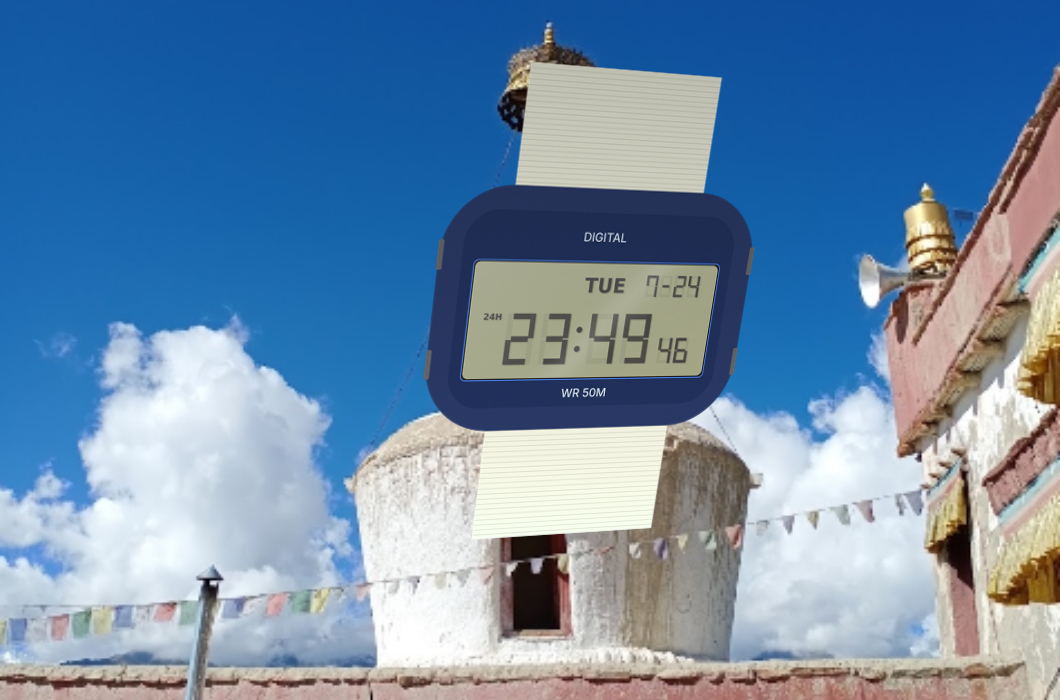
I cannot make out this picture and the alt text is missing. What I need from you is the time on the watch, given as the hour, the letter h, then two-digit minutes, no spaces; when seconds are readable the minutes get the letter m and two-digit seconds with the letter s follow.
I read 23h49m46s
